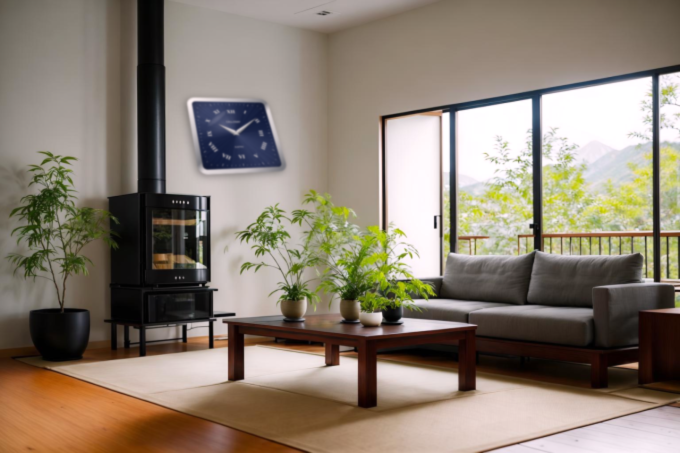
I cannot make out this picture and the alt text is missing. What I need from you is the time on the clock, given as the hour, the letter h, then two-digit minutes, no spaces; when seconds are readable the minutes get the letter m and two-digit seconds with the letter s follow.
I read 10h09
